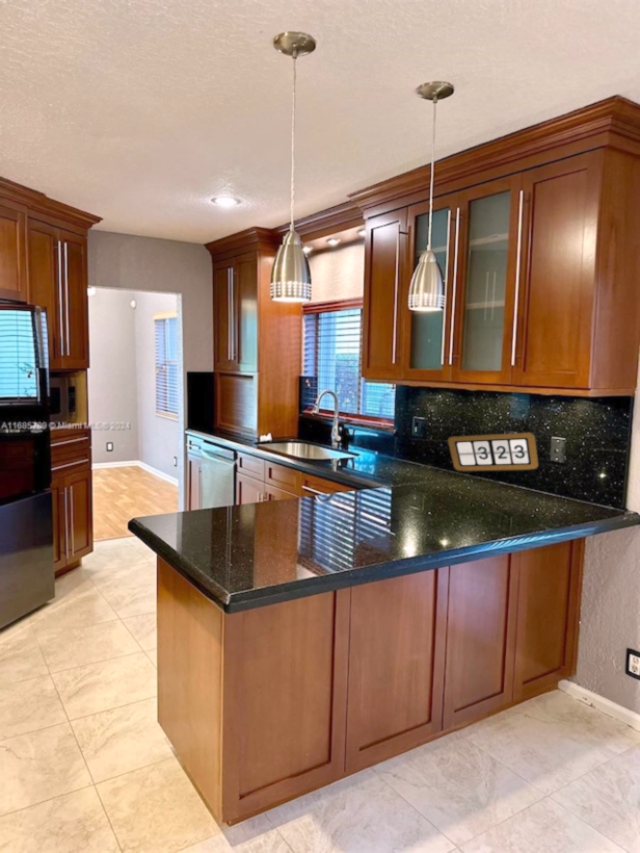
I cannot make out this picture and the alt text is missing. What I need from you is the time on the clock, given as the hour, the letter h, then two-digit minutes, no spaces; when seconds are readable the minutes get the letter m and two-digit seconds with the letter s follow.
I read 3h23
